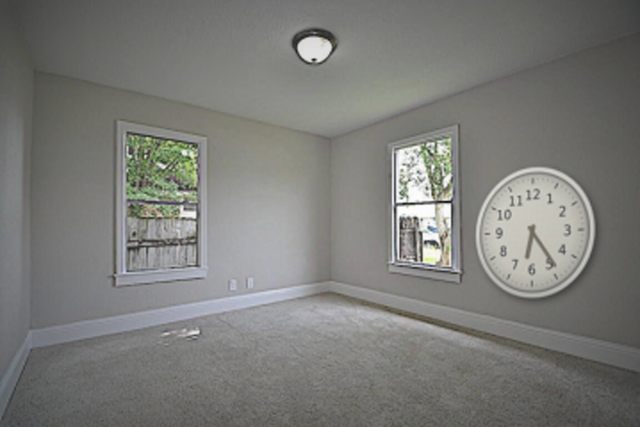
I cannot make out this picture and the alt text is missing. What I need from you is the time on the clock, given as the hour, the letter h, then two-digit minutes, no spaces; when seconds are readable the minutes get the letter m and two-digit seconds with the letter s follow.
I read 6h24
